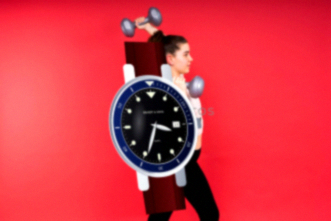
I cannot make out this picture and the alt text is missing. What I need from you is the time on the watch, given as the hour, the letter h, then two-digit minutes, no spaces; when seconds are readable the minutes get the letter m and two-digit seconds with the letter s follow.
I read 3h34
